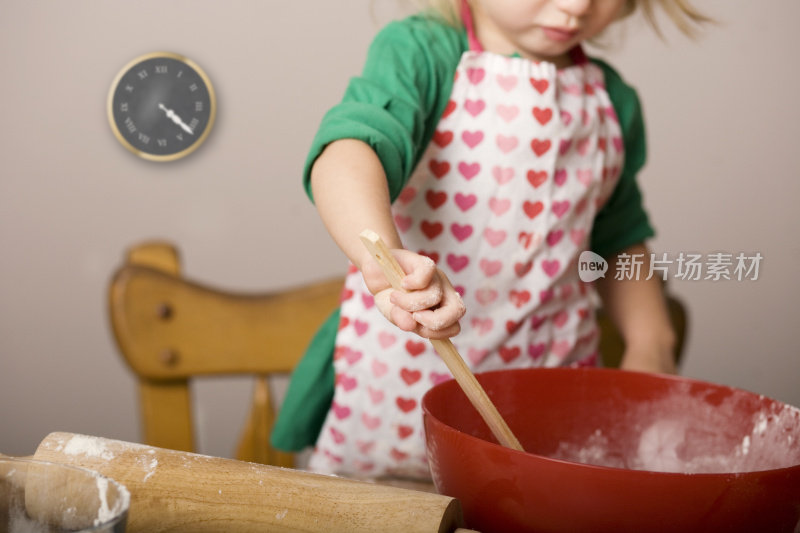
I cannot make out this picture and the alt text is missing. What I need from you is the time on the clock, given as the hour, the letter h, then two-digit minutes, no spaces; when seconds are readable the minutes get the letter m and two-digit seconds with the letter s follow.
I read 4h22
